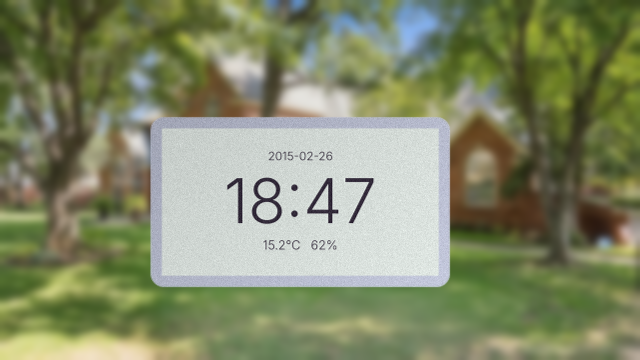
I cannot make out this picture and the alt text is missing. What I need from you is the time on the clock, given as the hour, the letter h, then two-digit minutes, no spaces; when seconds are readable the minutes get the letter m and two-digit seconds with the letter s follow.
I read 18h47
